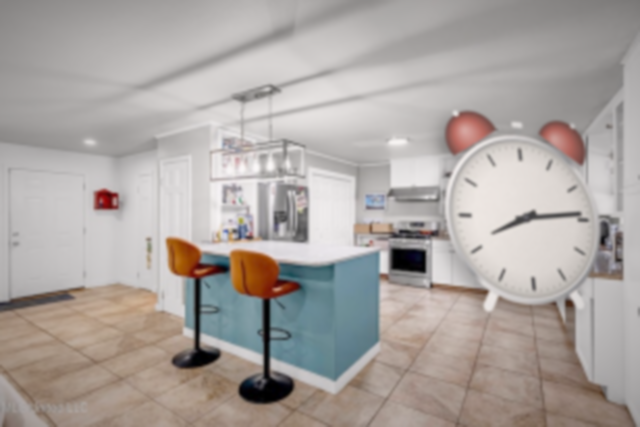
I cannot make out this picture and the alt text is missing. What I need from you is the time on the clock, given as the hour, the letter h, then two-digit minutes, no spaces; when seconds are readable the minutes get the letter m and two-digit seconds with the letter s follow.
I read 8h14
